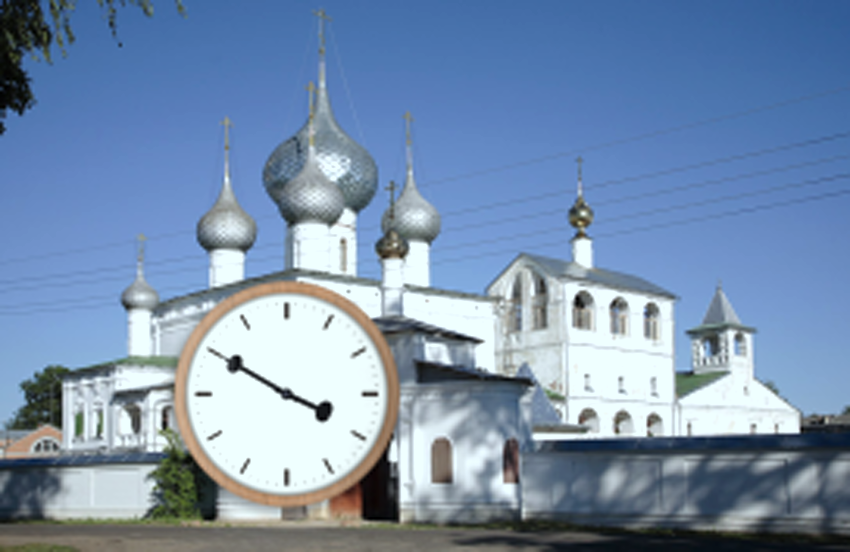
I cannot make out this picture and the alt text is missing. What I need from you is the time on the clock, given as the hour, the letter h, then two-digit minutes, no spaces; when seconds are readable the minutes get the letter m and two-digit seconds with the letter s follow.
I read 3h50
